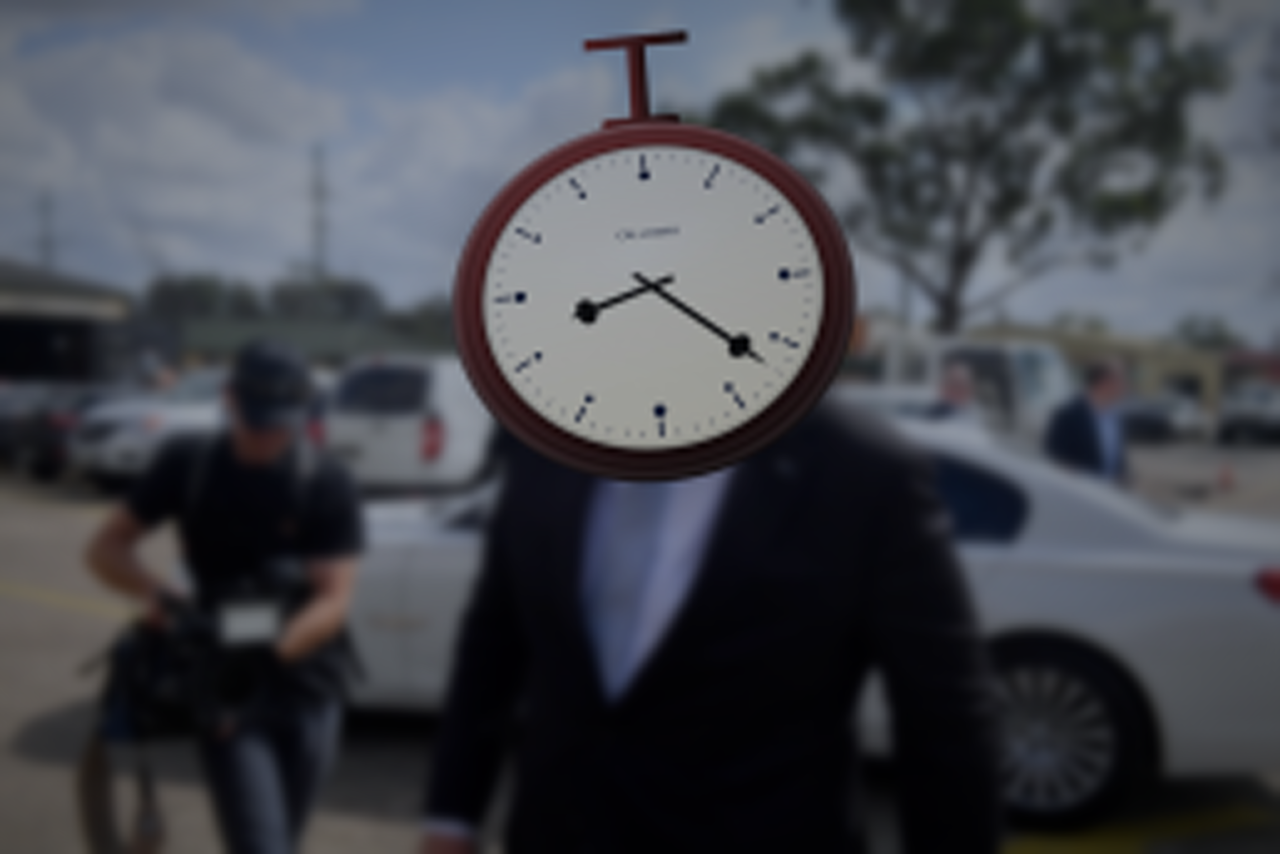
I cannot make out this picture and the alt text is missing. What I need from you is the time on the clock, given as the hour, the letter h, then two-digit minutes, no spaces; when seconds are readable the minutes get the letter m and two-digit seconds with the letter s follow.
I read 8h22
